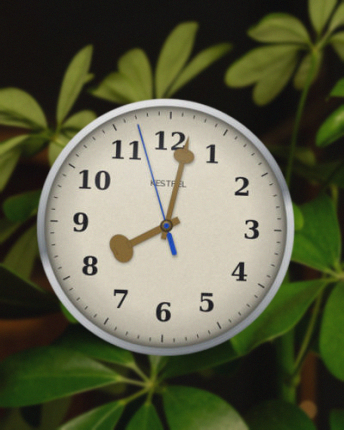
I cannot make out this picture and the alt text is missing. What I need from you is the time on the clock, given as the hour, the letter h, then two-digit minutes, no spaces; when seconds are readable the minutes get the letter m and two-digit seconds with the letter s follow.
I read 8h01m57s
